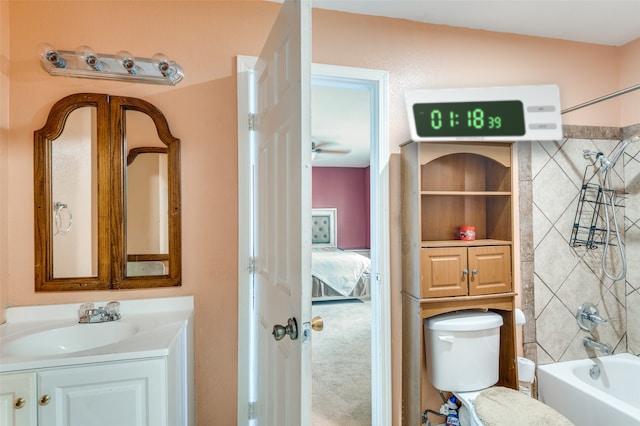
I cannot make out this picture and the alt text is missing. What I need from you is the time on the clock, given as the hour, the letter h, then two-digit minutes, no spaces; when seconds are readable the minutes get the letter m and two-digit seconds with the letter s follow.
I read 1h18m39s
